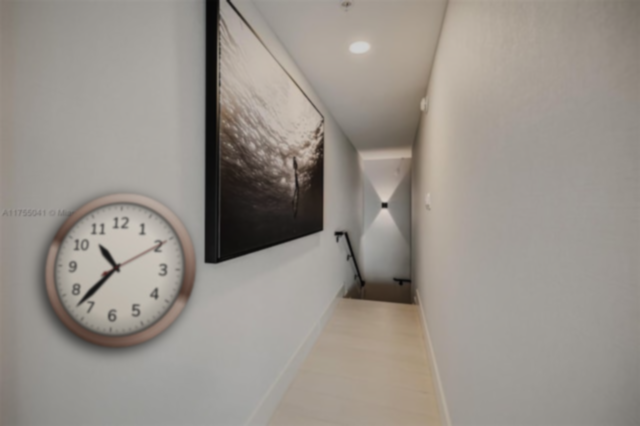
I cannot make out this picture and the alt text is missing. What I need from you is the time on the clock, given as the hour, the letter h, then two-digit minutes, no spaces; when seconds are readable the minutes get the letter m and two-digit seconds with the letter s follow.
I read 10h37m10s
